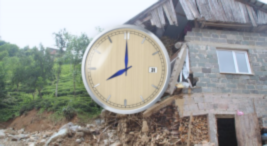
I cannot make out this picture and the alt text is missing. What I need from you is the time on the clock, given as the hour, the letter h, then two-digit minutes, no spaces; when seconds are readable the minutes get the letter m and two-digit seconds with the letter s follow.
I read 8h00
